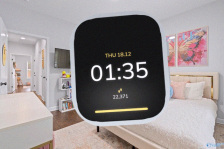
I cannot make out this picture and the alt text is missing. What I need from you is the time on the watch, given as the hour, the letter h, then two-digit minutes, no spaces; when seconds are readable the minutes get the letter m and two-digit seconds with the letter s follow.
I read 1h35
